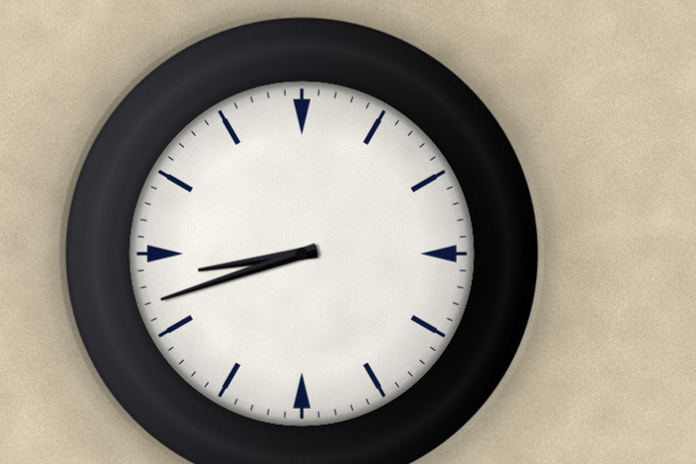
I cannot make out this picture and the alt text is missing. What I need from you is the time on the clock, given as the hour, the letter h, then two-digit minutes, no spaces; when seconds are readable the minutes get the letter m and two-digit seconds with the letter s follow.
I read 8h42
